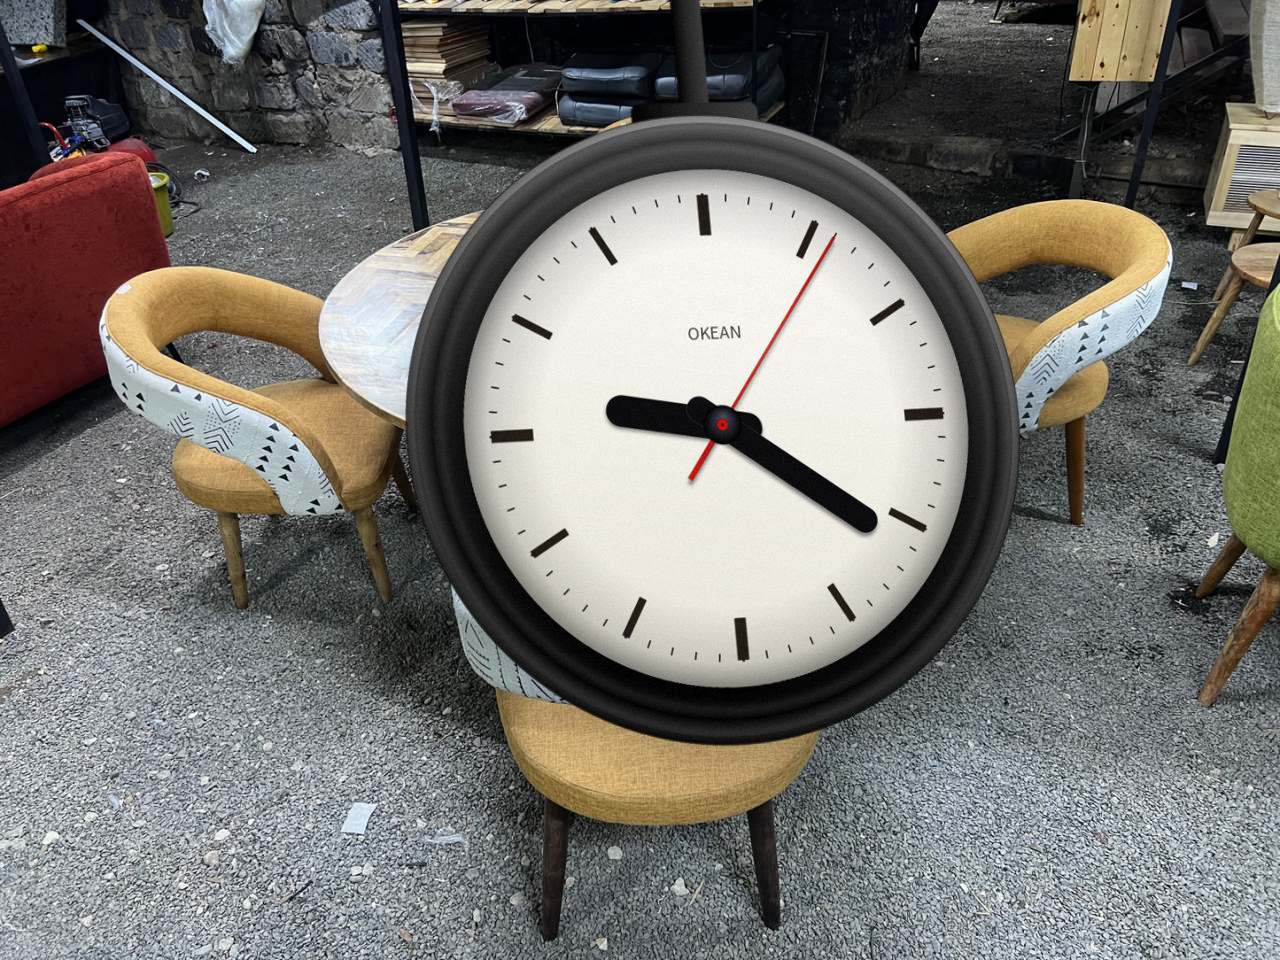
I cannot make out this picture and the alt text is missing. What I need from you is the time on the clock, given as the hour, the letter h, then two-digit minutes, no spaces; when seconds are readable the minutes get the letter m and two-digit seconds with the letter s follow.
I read 9h21m06s
